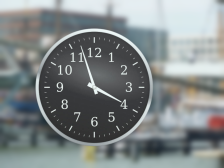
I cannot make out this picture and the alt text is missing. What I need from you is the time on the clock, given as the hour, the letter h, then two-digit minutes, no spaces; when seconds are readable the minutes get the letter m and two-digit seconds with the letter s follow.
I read 3h57
